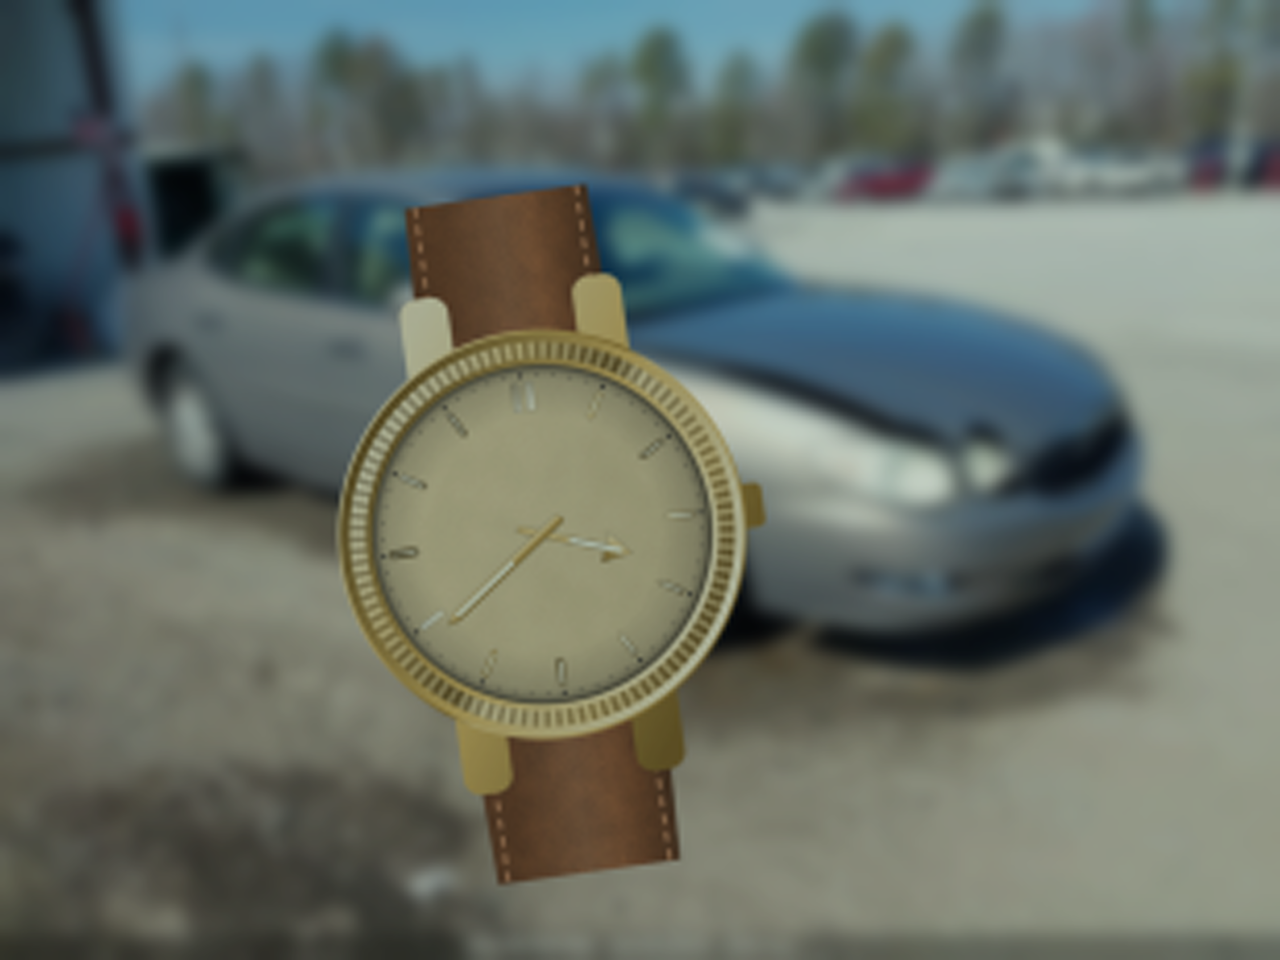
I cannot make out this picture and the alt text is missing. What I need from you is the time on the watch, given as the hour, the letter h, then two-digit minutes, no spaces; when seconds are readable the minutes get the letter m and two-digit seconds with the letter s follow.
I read 3h39
